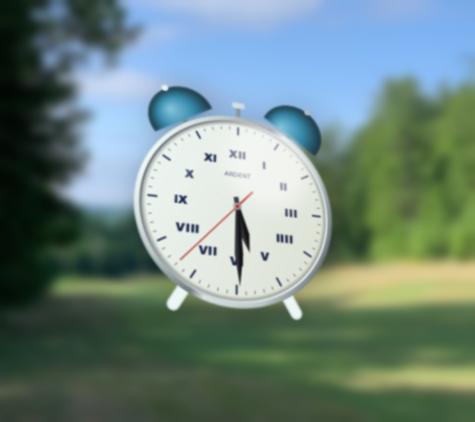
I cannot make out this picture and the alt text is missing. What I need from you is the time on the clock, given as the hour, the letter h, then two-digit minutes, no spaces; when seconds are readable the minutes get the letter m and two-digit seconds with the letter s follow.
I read 5h29m37s
